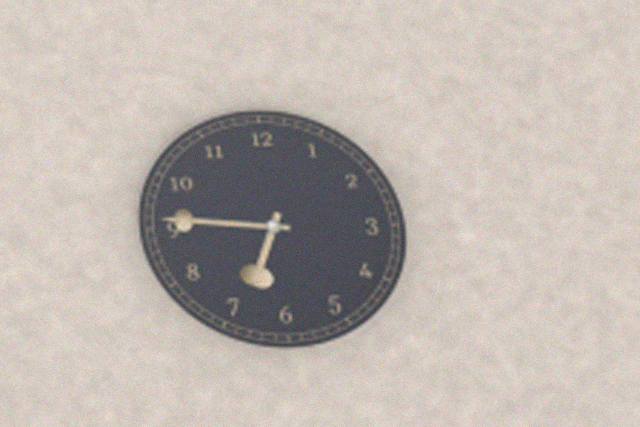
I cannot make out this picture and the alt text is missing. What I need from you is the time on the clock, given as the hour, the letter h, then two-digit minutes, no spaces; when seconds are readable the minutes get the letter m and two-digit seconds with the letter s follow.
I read 6h46
